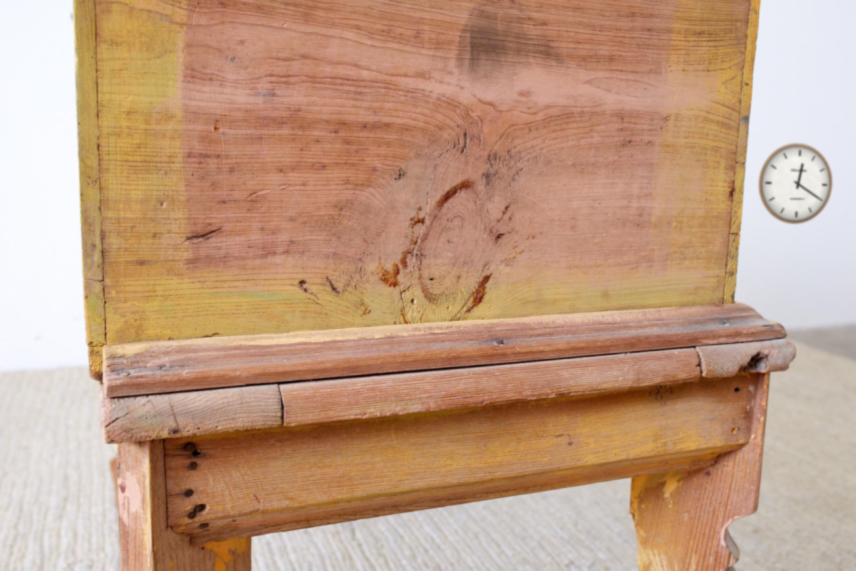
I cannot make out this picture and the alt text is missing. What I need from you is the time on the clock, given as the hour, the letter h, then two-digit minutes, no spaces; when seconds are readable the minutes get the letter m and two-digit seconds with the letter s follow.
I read 12h20
